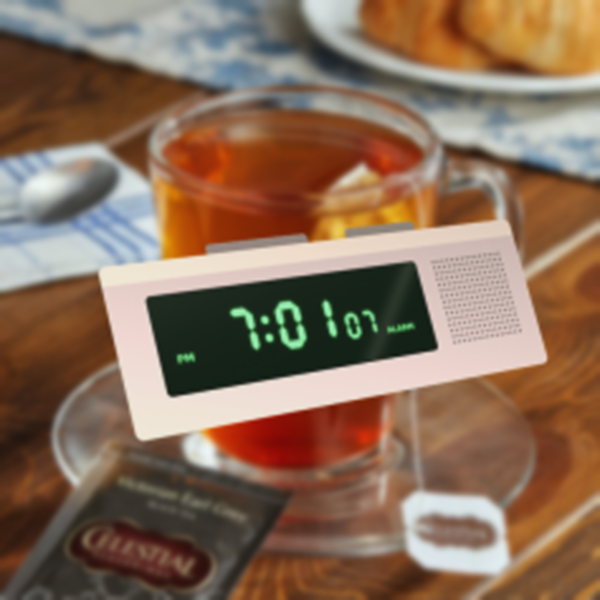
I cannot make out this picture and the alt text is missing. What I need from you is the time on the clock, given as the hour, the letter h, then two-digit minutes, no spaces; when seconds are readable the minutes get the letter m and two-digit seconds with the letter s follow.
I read 7h01m07s
